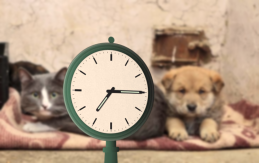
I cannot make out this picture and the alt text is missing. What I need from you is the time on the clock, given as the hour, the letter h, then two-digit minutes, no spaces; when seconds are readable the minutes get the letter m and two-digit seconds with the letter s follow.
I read 7h15
